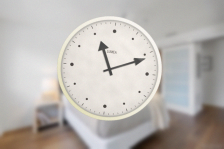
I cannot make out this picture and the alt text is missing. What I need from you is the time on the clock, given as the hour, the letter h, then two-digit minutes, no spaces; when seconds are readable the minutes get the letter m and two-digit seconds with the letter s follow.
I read 11h11
